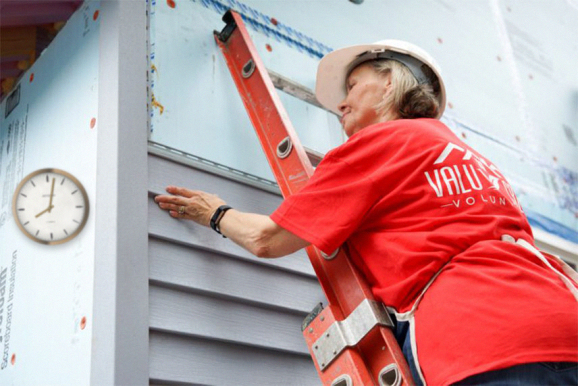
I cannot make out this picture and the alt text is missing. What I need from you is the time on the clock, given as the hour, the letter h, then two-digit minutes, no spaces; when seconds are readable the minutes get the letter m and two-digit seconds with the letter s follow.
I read 8h02
